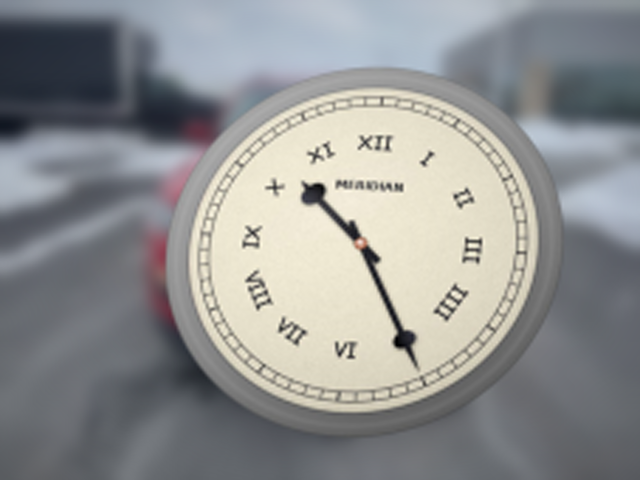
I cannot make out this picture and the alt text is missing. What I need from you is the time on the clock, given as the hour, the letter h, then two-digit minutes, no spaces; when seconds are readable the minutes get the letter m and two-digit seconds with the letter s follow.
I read 10h25
